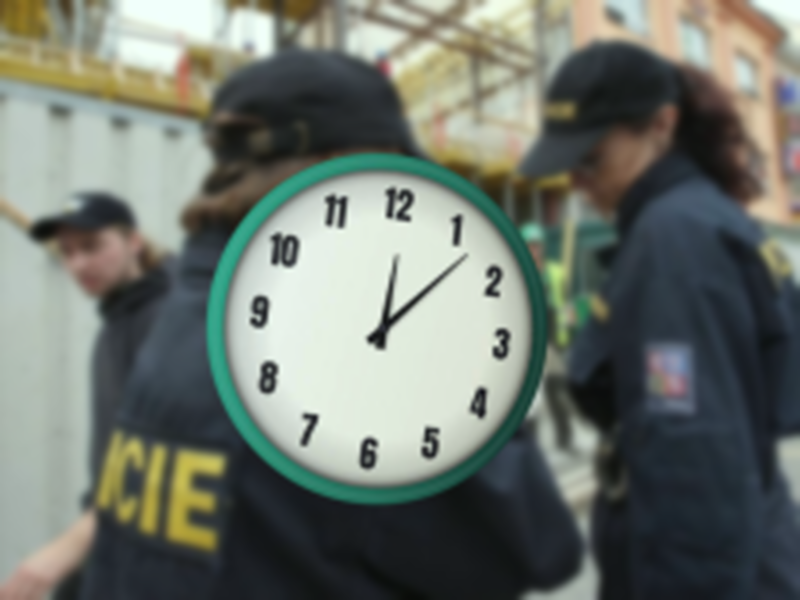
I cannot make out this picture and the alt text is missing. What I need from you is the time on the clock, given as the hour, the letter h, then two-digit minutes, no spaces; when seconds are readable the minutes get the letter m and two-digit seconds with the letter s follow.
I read 12h07
